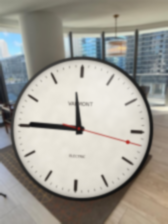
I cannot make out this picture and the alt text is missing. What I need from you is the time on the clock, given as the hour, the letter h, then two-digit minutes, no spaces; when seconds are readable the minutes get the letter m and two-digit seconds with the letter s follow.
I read 11h45m17s
